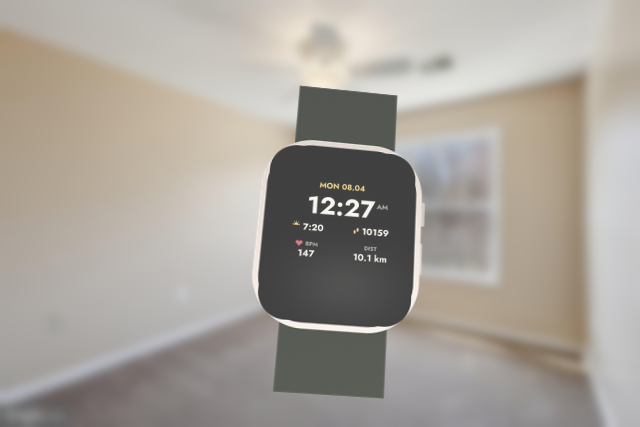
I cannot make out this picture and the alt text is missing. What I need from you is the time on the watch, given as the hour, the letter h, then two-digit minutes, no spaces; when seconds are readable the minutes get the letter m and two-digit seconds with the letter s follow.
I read 12h27
